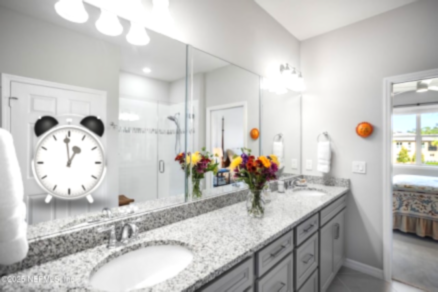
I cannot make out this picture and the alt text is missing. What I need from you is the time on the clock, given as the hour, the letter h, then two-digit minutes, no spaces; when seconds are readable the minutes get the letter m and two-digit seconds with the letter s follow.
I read 12h59
